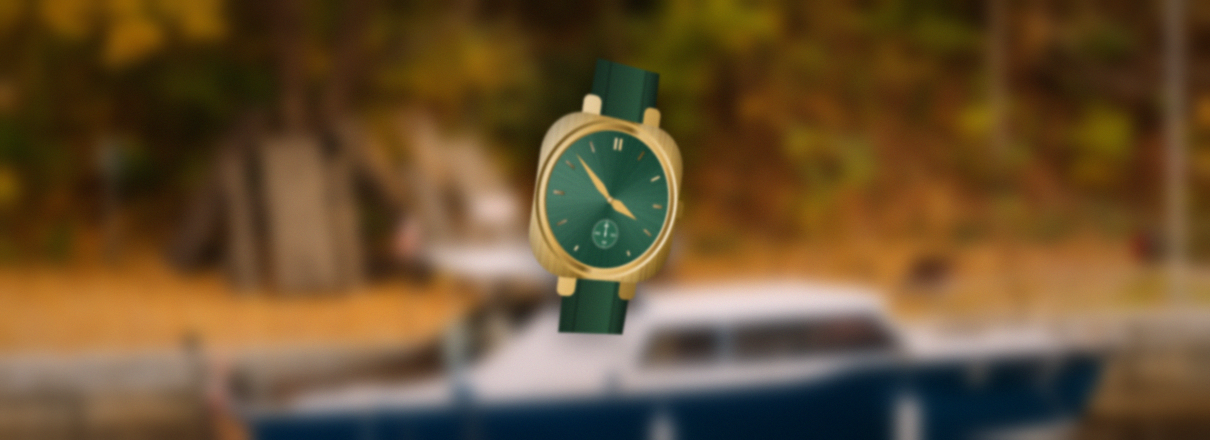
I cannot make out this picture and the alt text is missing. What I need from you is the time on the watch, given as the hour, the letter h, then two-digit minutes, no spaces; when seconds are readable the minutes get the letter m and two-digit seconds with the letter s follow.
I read 3h52
